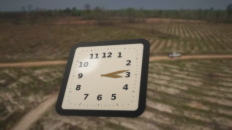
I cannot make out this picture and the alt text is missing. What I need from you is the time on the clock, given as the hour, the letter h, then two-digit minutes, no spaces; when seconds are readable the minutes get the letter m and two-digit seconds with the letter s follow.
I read 3h13
